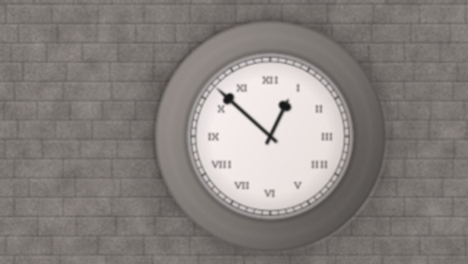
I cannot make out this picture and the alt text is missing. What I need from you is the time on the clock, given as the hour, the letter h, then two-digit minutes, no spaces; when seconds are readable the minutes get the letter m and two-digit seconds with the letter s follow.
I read 12h52
